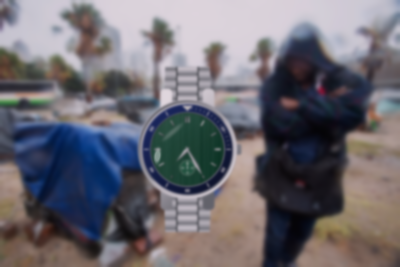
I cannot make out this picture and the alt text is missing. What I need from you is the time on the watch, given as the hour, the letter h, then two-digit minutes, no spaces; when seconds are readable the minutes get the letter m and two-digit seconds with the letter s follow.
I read 7h25
